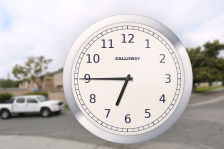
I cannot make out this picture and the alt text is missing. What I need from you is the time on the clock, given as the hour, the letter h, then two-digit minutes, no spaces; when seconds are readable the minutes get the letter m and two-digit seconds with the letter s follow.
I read 6h45
